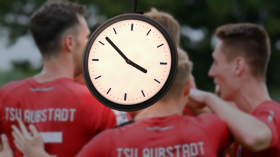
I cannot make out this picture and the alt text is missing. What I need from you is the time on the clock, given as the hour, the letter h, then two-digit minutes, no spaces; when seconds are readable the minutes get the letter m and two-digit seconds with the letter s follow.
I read 3h52
